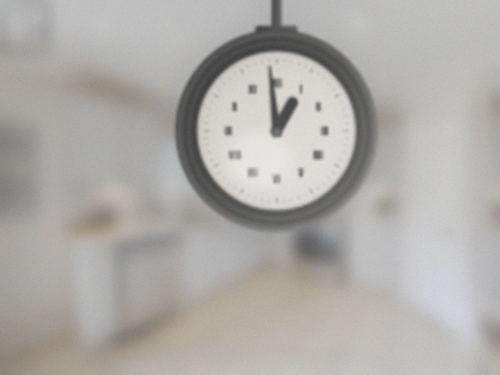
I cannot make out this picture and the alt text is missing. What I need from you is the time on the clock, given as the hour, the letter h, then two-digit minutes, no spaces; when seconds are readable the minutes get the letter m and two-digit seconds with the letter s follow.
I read 12h59
